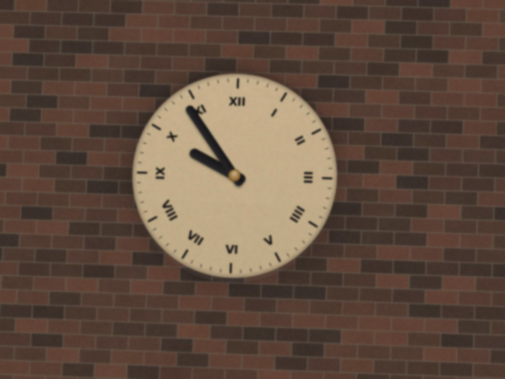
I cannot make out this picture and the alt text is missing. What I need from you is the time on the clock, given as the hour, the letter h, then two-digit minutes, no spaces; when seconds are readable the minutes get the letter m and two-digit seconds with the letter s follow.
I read 9h54
